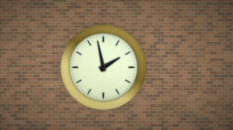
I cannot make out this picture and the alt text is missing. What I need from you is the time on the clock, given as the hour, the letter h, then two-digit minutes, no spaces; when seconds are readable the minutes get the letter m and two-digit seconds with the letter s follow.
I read 1h58
